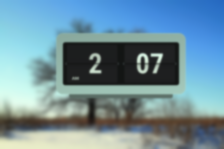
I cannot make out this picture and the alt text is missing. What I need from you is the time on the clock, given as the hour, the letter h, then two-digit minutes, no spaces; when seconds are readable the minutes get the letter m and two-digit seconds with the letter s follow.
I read 2h07
